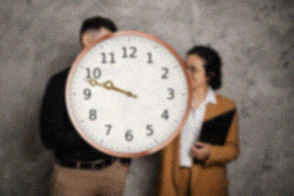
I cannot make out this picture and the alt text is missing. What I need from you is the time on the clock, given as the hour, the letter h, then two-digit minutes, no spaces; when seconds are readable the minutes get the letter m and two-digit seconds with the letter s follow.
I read 9h48
